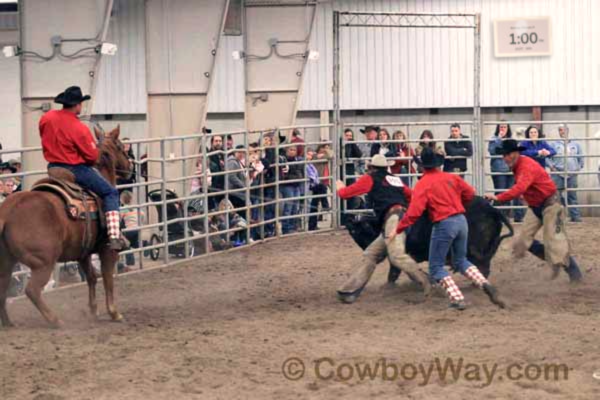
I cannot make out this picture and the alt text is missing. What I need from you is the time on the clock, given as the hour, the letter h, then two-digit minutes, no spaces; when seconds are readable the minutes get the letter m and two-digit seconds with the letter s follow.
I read 1h00
